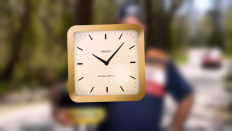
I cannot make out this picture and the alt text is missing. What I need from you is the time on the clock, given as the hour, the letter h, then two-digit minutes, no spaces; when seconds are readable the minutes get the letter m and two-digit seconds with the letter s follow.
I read 10h07
